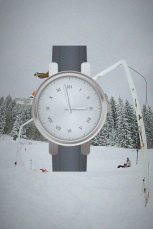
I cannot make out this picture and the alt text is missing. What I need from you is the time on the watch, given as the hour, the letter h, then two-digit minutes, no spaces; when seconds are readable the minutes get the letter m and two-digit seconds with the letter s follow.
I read 2h58
